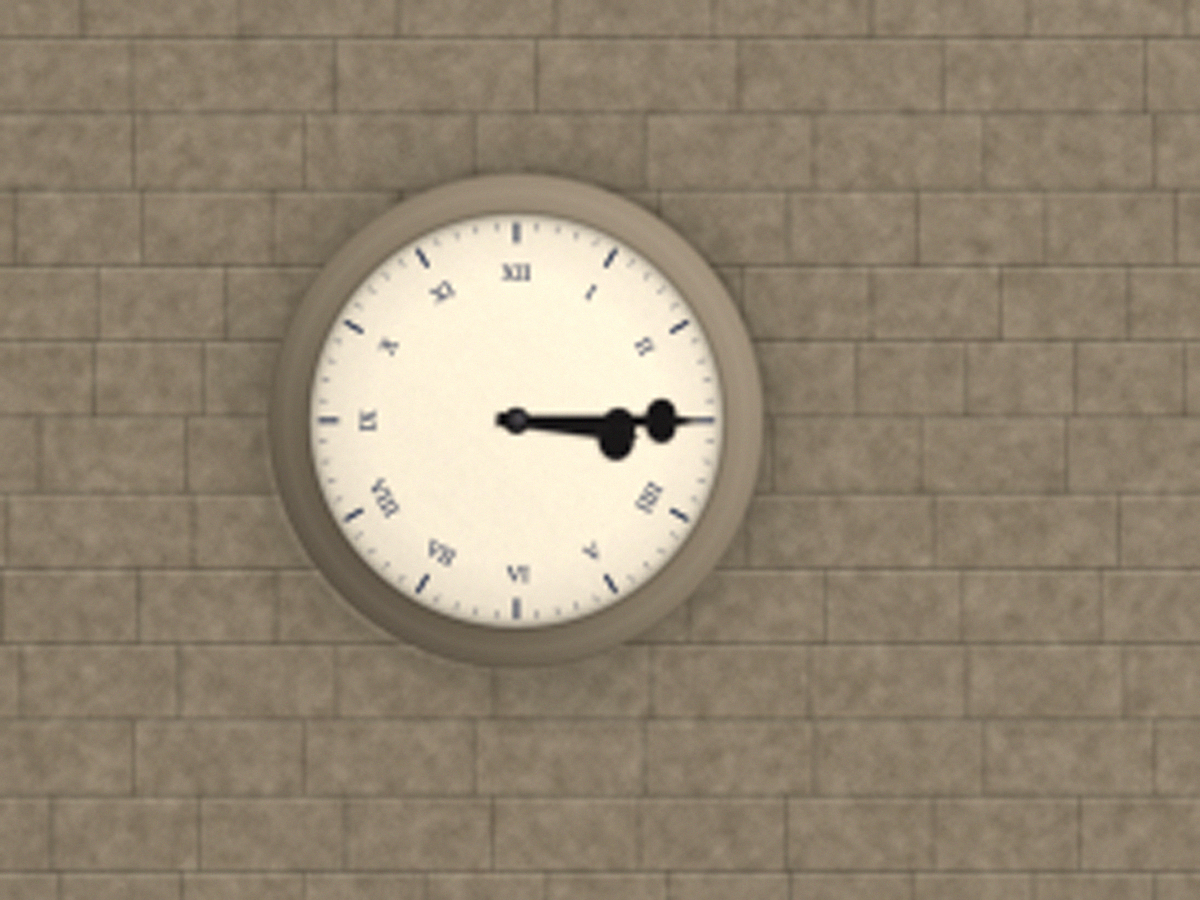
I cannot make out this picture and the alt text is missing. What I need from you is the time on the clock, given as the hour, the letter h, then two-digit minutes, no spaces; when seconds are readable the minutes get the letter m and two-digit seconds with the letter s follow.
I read 3h15
